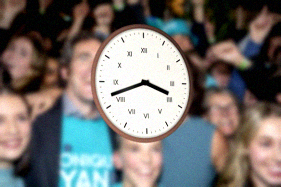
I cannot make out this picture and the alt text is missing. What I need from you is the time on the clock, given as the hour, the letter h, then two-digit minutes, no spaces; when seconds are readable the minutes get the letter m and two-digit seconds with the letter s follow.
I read 3h42
